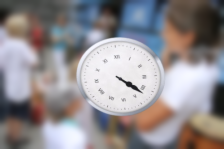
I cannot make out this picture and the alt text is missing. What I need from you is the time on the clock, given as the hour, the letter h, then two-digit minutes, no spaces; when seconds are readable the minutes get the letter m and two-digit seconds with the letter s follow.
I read 4h22
